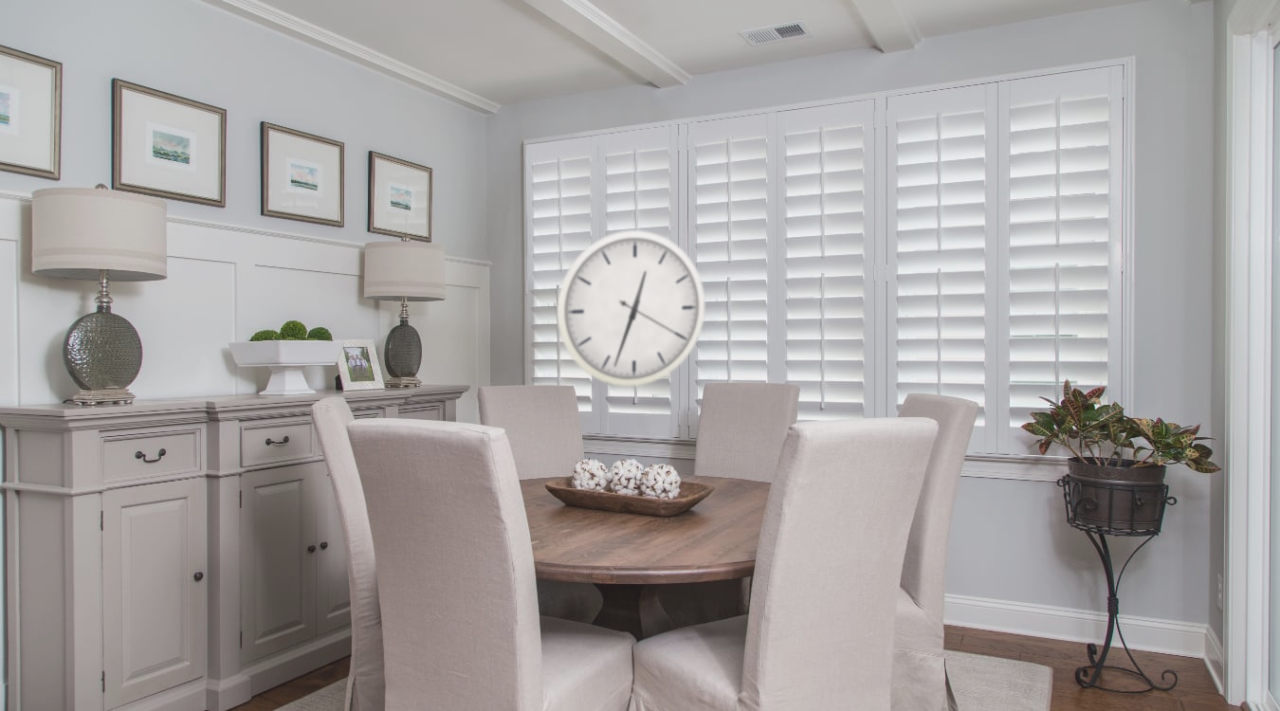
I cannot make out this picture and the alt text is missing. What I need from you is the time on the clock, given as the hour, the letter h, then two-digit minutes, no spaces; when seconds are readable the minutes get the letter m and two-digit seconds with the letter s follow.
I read 12h33m20s
